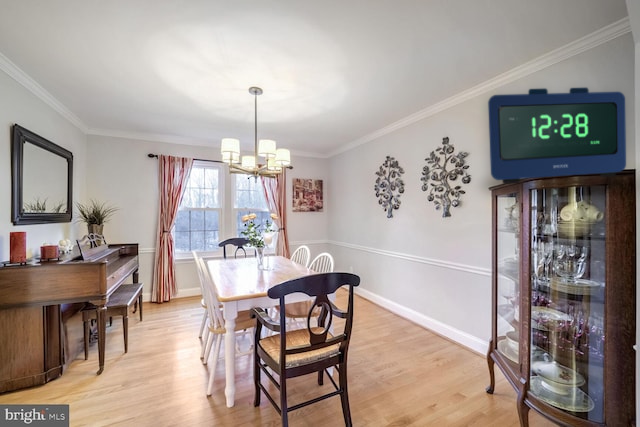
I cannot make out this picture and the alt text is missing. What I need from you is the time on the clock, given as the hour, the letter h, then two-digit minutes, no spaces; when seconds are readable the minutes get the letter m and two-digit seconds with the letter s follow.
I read 12h28
